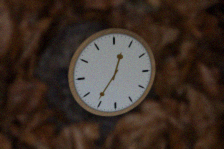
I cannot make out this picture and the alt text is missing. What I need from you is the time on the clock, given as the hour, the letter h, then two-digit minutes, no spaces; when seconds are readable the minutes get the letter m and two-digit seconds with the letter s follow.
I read 12h36
